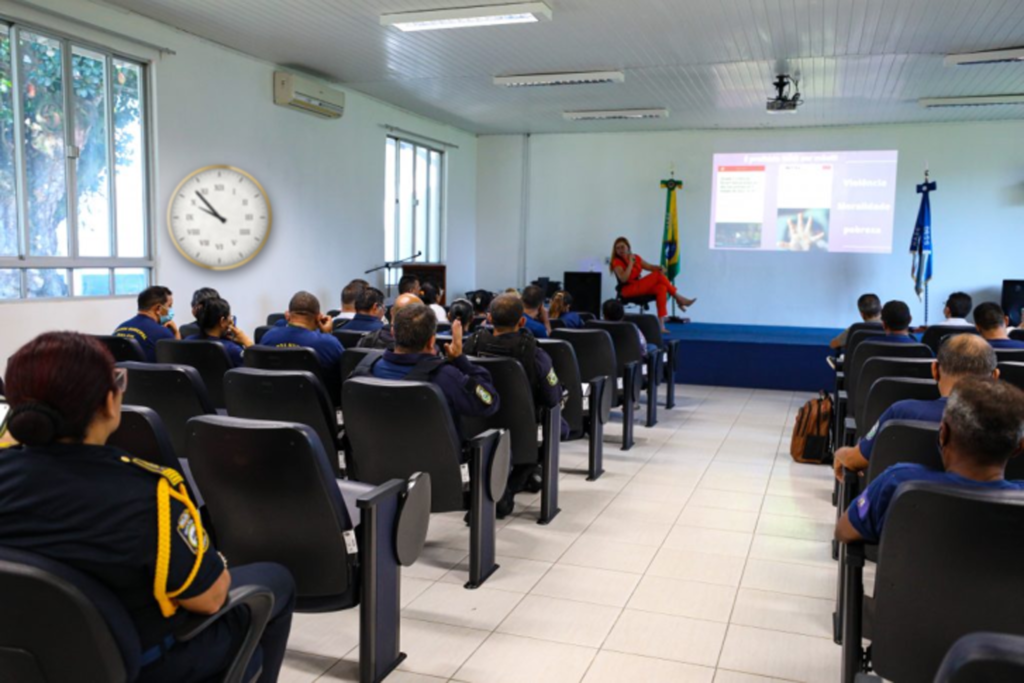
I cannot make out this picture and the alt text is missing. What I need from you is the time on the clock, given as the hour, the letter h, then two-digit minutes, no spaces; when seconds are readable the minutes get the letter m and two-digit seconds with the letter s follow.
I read 9h53
